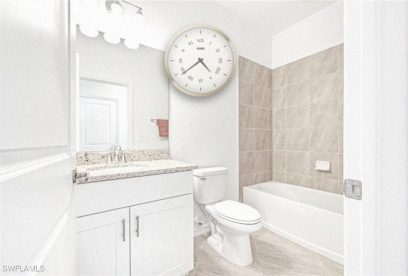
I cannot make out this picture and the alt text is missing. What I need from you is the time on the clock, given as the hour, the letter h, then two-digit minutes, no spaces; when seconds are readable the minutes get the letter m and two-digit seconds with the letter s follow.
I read 4h39
